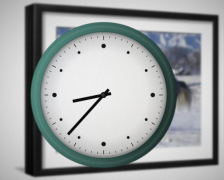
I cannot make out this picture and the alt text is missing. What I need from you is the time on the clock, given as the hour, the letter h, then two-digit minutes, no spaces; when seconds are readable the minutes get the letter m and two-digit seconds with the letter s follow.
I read 8h37
